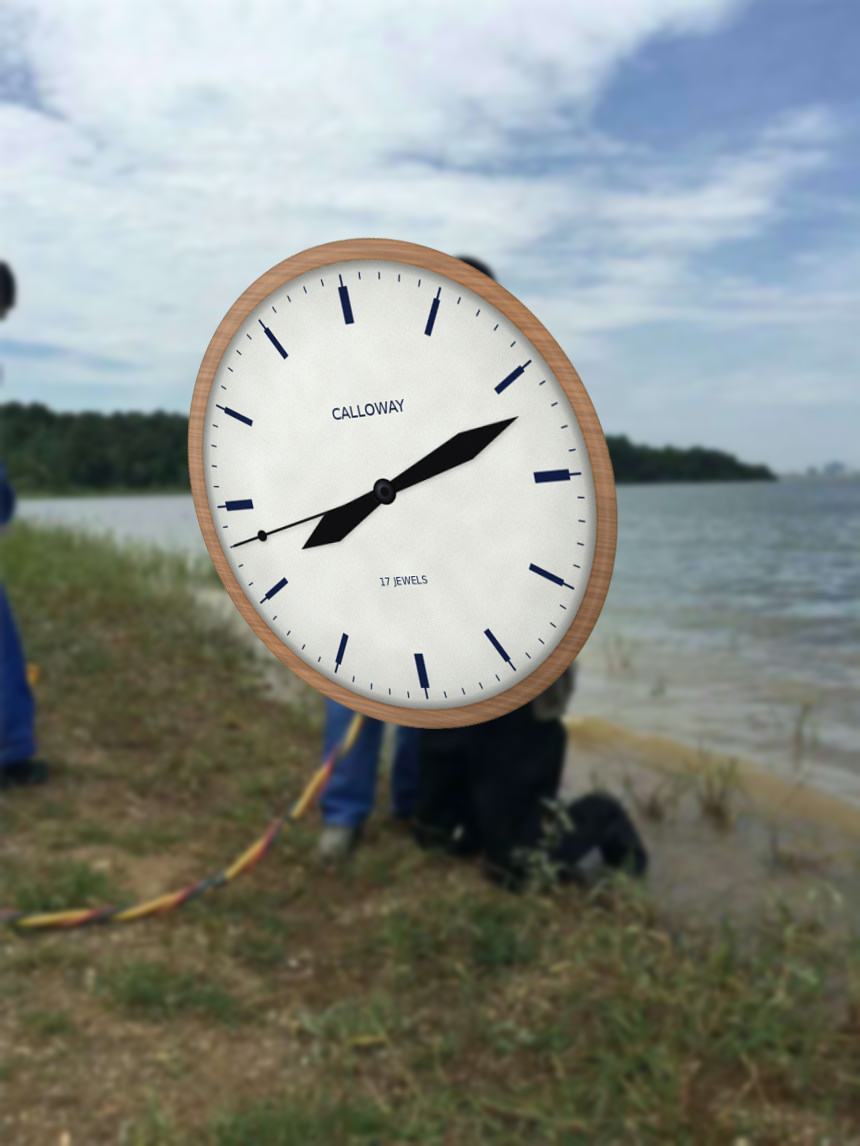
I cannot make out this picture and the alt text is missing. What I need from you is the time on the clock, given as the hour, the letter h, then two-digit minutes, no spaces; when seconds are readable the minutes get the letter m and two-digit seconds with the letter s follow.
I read 8h11m43s
